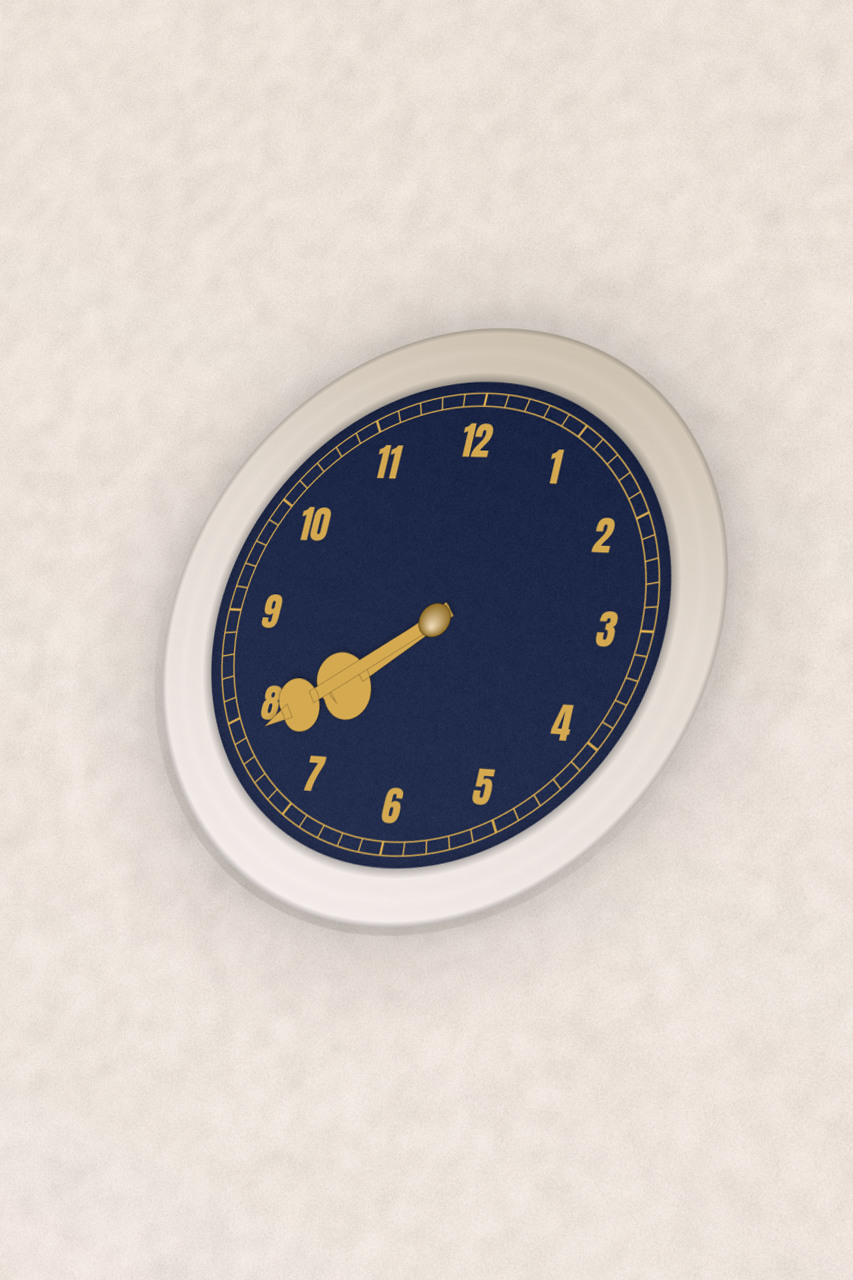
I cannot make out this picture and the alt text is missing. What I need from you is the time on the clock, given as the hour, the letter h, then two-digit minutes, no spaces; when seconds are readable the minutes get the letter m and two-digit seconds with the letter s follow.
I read 7h39
